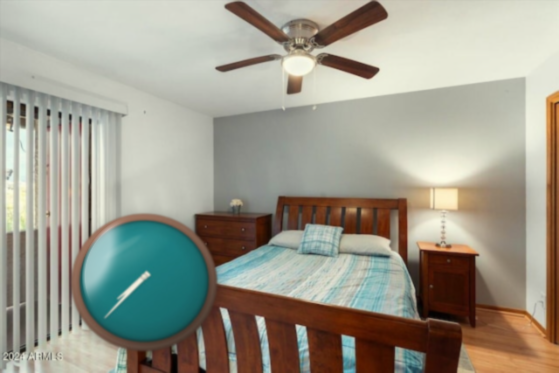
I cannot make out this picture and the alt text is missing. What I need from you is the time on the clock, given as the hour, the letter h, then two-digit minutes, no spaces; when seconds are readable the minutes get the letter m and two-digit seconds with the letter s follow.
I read 7h37
